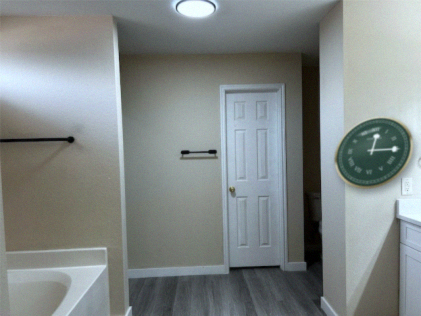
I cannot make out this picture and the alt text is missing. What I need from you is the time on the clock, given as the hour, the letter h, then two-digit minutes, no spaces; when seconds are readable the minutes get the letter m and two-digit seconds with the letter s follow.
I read 12h15
